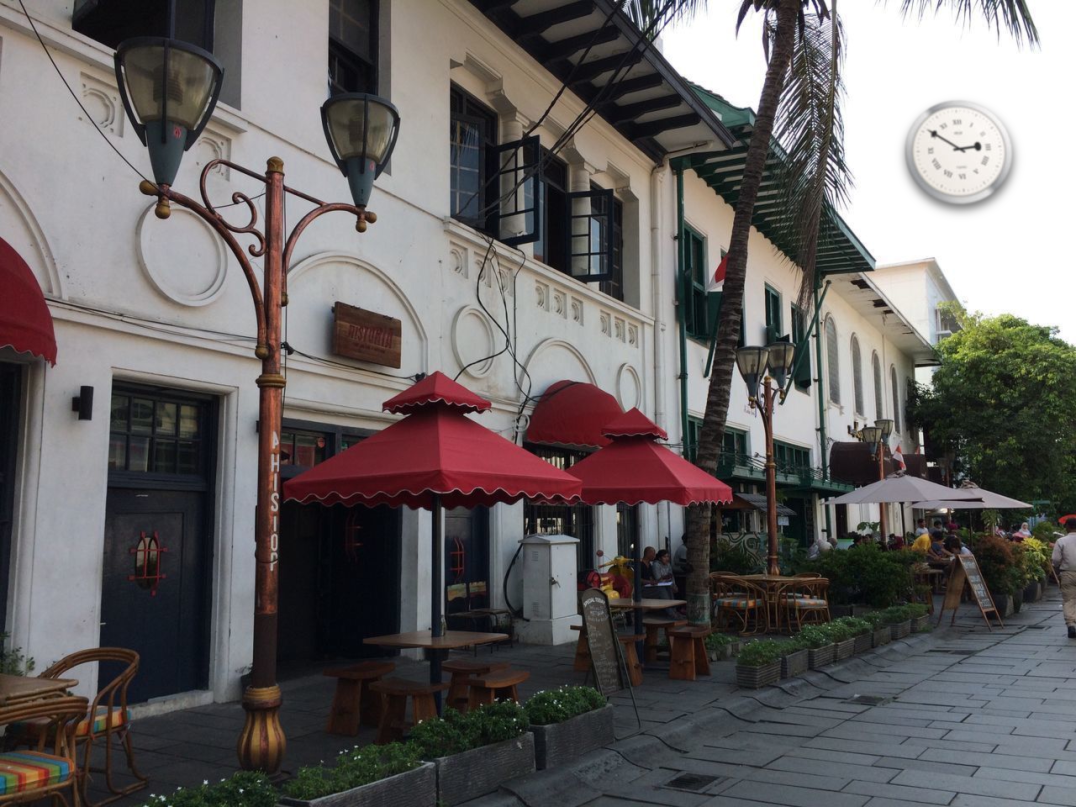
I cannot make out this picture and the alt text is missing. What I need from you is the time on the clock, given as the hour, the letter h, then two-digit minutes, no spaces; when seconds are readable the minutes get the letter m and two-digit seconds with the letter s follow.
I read 2h51
